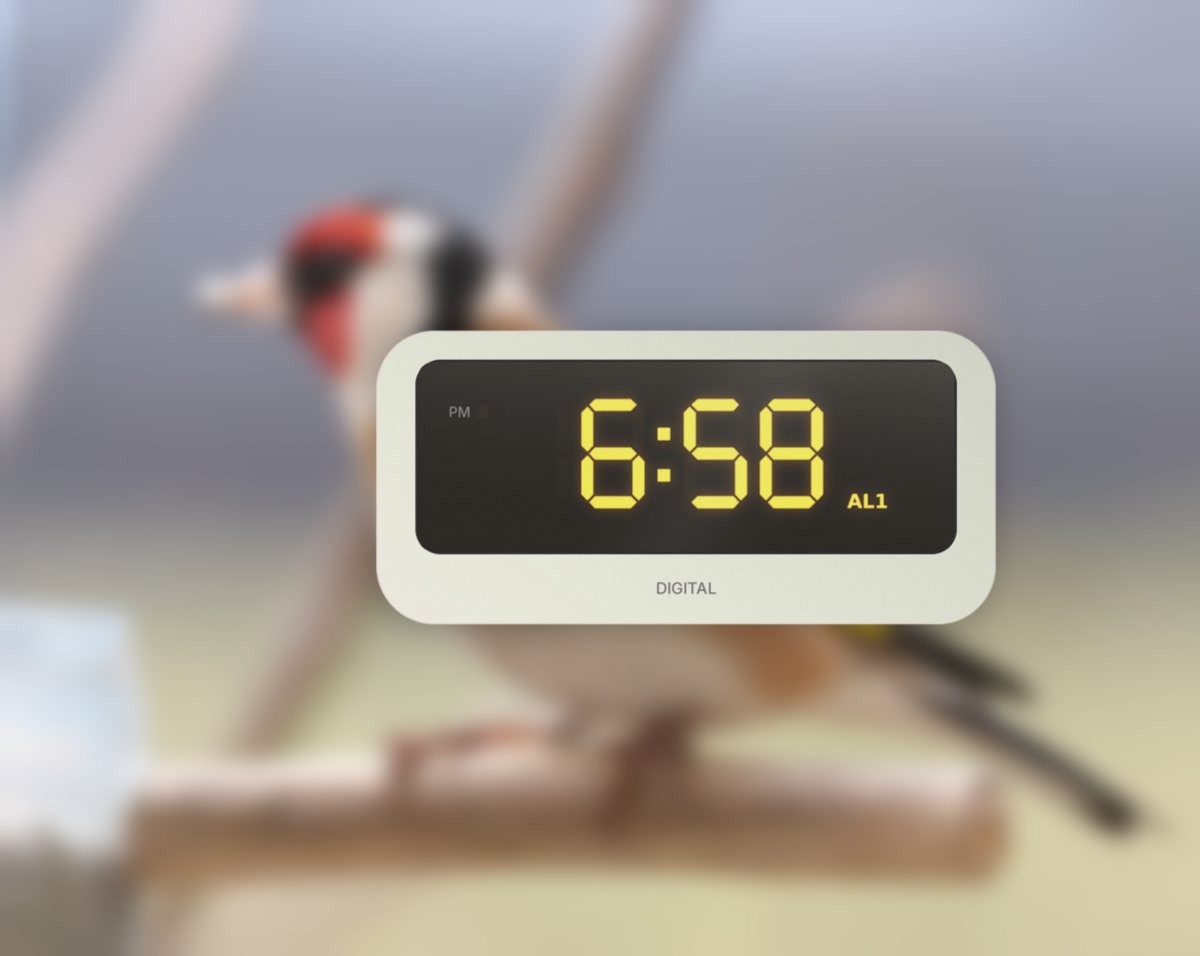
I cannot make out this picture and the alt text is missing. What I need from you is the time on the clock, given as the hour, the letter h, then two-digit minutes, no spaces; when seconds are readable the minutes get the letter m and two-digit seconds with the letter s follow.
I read 6h58
